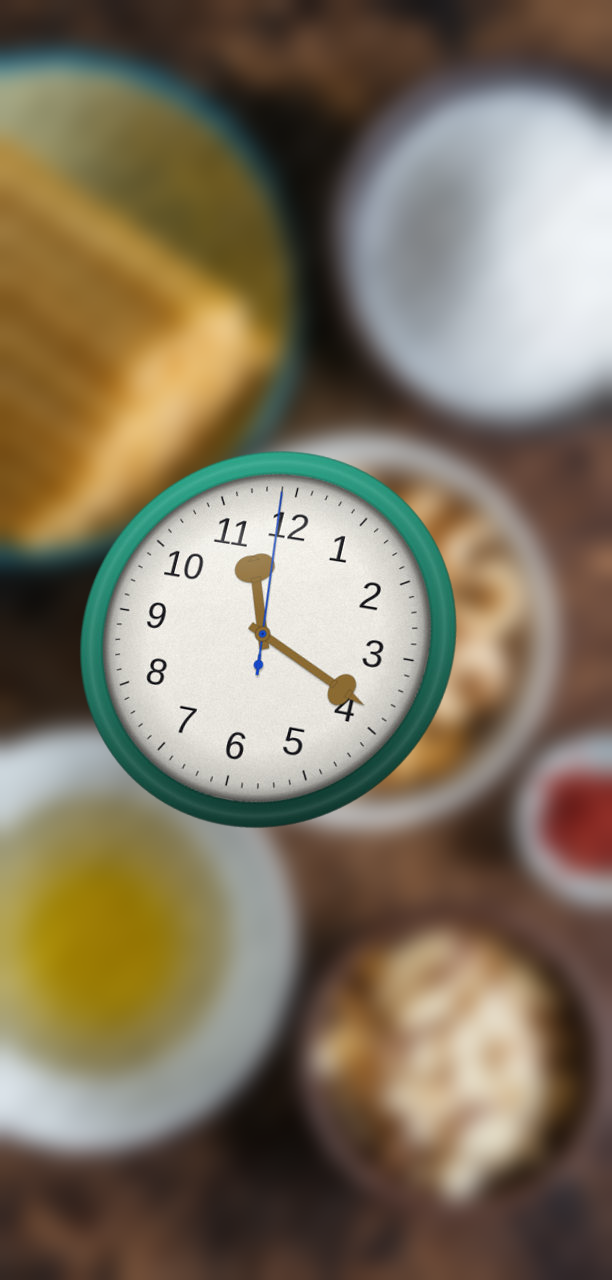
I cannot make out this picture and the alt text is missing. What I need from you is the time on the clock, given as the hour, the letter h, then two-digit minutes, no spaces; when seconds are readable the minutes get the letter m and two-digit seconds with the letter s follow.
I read 11h18m59s
